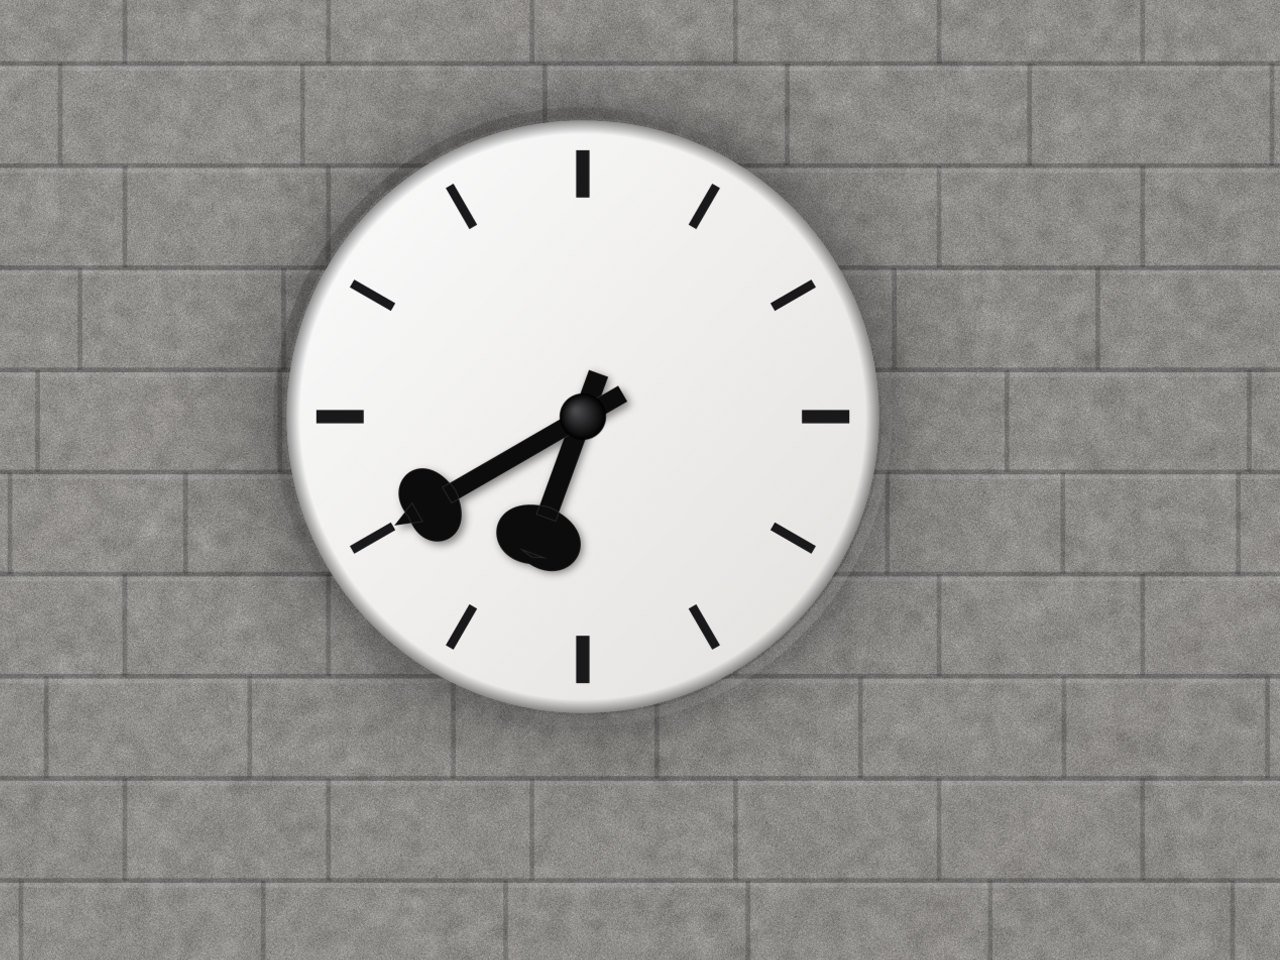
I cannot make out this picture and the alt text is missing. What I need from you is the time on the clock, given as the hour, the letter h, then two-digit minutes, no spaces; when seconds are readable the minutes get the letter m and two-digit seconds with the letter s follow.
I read 6h40
